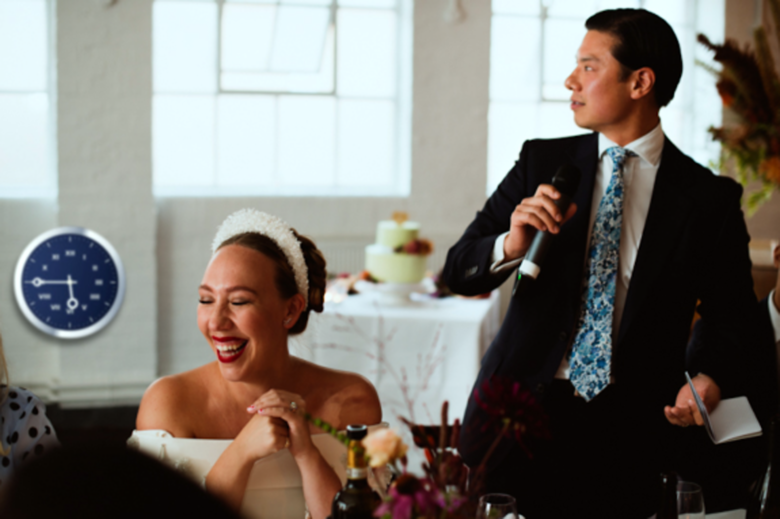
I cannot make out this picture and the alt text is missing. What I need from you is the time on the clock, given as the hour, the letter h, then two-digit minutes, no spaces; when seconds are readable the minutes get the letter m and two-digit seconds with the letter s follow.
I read 5h45
